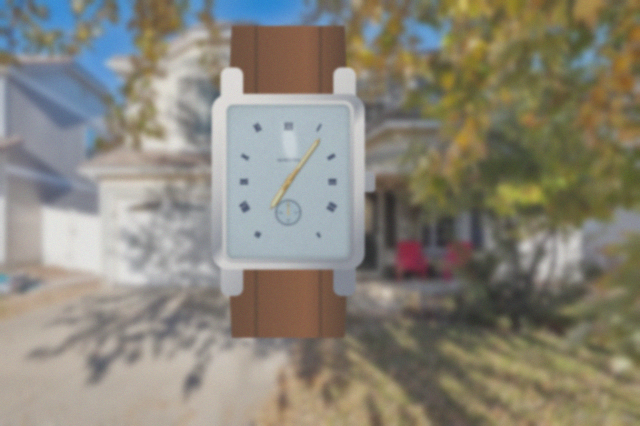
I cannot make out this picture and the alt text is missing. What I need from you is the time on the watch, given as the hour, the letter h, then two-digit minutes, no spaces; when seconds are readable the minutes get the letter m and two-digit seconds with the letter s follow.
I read 7h06
